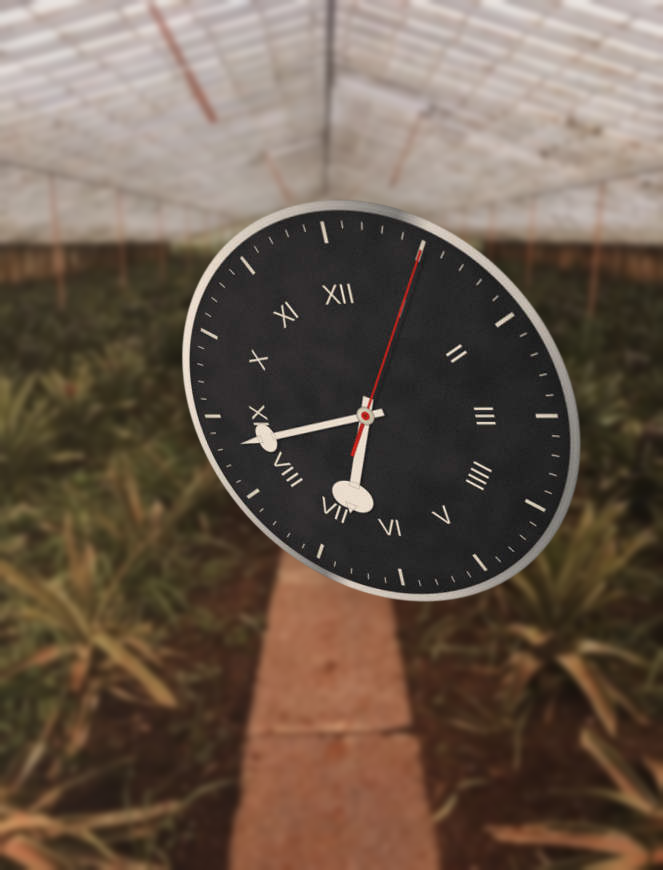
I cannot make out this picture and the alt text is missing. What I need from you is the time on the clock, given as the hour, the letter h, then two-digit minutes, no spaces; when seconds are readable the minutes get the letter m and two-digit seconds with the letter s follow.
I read 6h43m05s
